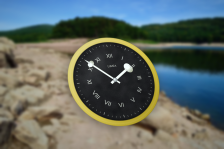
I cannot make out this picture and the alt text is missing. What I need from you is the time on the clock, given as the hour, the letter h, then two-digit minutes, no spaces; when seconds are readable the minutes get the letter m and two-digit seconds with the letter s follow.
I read 1h52
